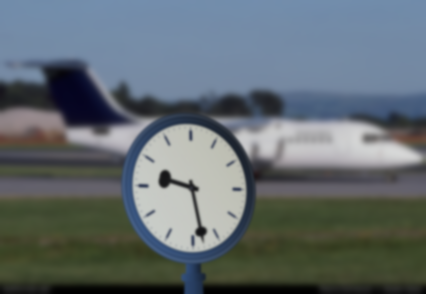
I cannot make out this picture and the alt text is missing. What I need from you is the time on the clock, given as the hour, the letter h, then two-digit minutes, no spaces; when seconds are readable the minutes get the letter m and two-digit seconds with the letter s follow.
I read 9h28
